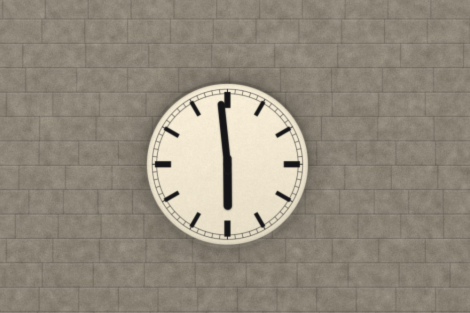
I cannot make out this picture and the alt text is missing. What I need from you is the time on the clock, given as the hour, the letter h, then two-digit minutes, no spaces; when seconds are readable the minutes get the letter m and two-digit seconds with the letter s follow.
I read 5h59
